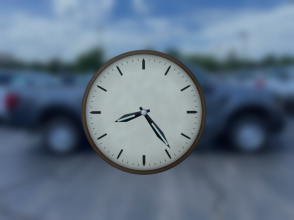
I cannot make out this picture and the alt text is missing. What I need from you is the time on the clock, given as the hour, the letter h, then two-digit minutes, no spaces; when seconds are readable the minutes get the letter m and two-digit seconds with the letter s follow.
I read 8h24
